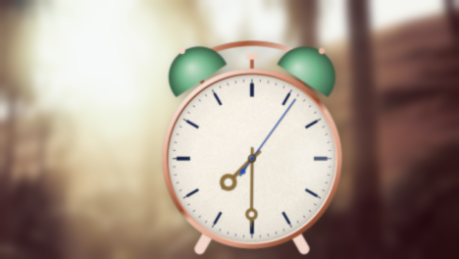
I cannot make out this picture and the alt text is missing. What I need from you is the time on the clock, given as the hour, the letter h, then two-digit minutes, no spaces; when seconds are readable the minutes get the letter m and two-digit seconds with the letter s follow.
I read 7h30m06s
